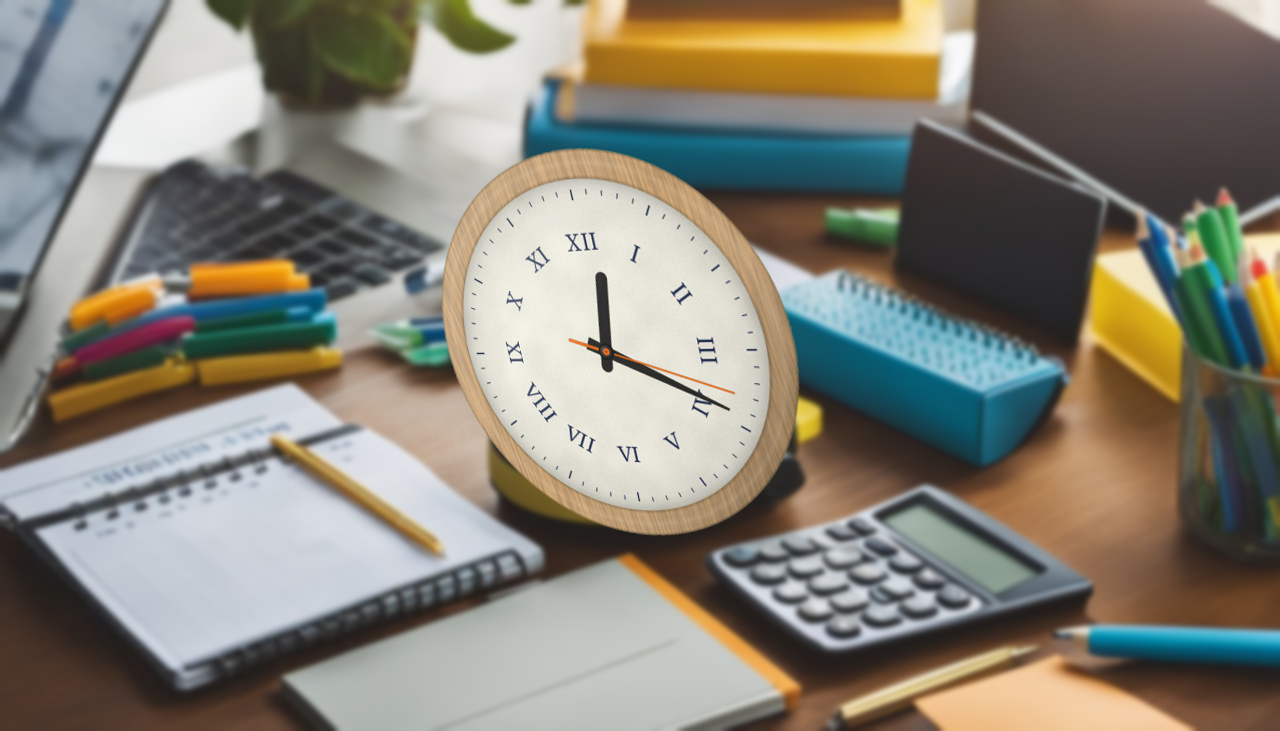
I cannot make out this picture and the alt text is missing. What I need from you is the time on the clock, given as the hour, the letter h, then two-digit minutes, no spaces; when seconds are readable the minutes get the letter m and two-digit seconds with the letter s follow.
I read 12h19m18s
